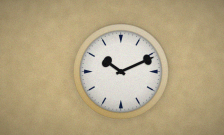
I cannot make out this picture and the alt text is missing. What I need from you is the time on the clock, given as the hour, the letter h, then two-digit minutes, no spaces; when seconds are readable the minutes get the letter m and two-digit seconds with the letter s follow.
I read 10h11
